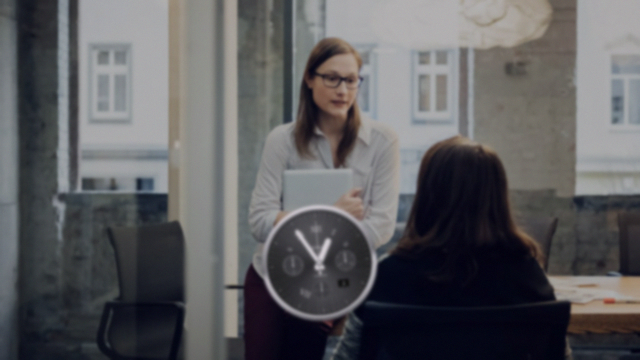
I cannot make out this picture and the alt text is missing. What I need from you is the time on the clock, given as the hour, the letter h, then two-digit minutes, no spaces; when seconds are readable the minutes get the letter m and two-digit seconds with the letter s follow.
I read 12h55
